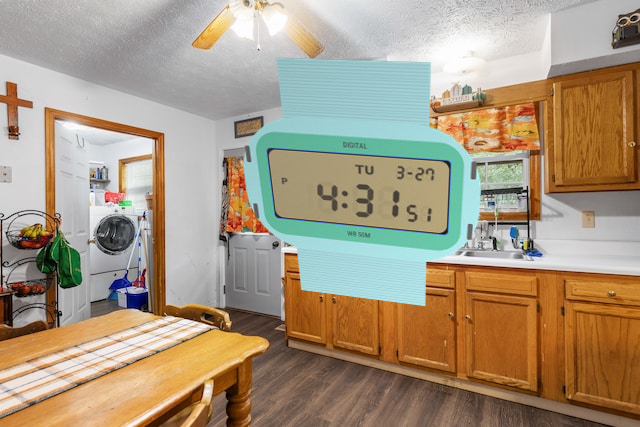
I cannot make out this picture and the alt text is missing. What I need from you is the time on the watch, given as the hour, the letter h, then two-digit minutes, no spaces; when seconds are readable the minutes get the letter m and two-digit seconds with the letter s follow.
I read 4h31m51s
